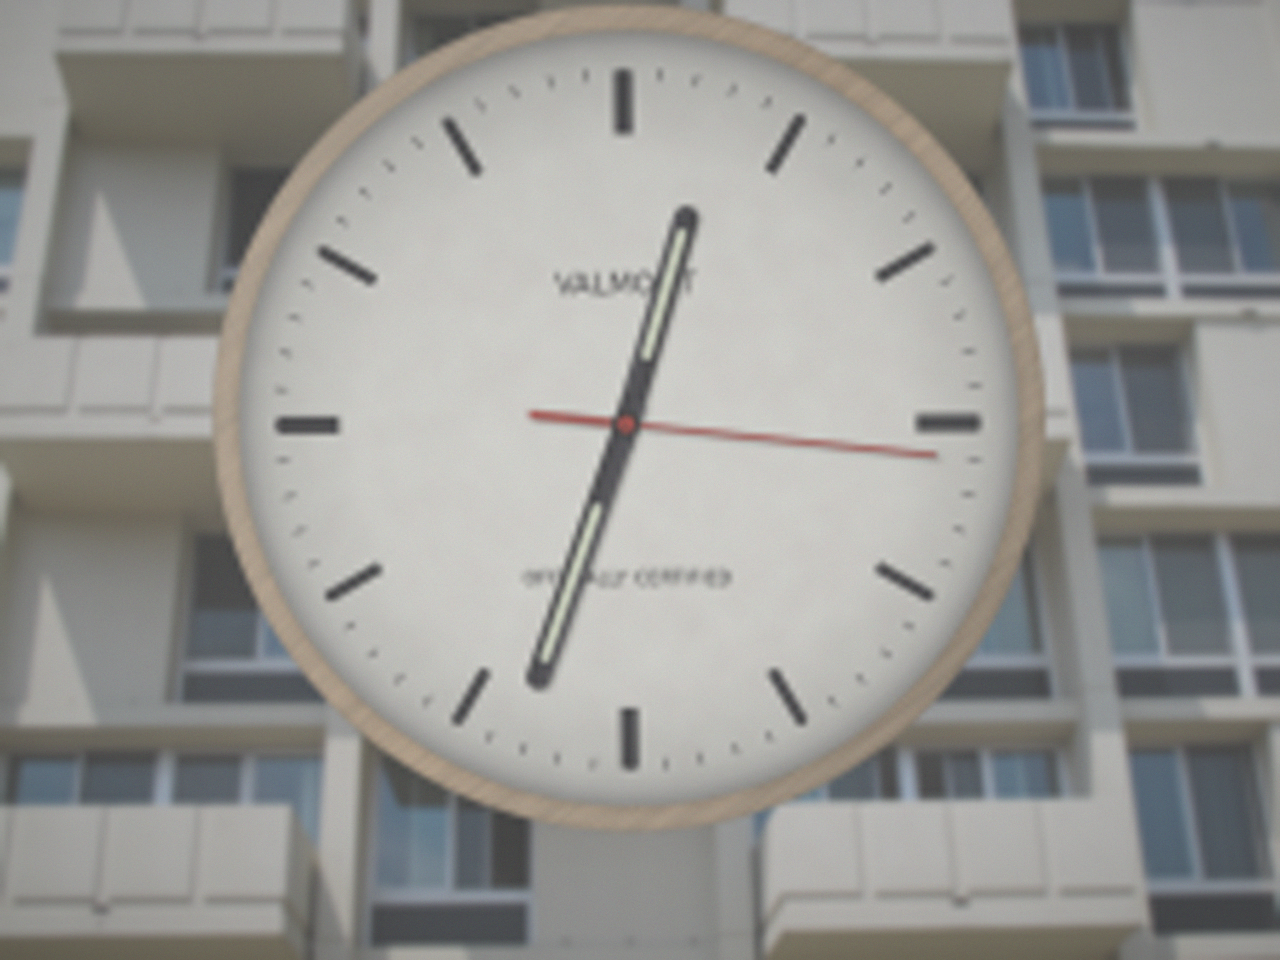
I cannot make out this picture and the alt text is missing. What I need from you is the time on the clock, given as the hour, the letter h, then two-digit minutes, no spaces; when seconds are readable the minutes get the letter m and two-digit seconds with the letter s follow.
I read 12h33m16s
